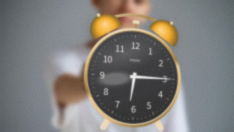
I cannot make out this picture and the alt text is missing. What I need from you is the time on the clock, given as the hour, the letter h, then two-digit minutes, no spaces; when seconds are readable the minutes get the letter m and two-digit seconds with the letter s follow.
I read 6h15
